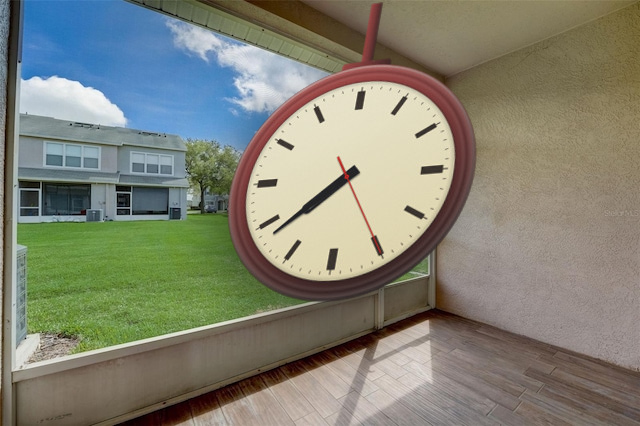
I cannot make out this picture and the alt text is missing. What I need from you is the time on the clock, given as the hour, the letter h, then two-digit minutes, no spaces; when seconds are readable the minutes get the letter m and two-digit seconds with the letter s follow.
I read 7h38m25s
